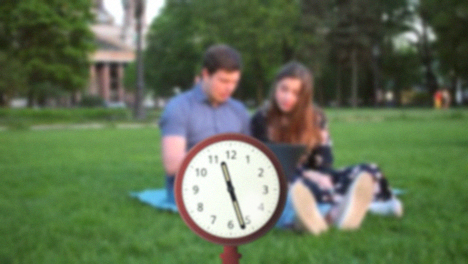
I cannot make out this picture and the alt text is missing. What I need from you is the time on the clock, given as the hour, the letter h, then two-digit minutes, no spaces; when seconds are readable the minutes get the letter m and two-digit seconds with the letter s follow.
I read 11h27
